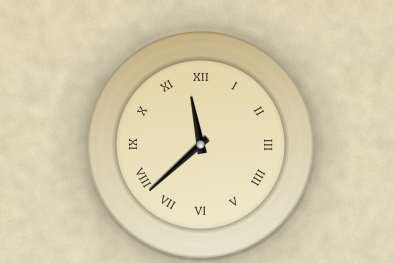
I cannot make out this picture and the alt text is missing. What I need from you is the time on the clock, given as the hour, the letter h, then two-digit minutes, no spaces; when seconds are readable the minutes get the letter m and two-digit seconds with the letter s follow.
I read 11h38
